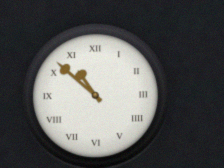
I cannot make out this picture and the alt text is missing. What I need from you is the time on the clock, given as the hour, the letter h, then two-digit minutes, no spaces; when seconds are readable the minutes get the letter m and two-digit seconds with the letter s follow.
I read 10h52
